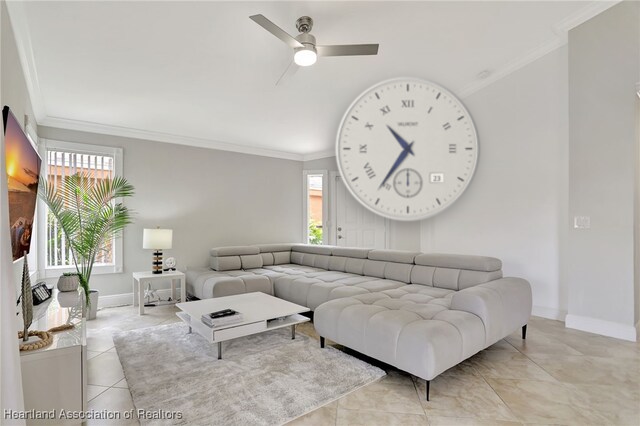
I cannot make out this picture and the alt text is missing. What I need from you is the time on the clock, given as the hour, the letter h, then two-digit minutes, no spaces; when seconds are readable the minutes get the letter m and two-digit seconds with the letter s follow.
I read 10h36
